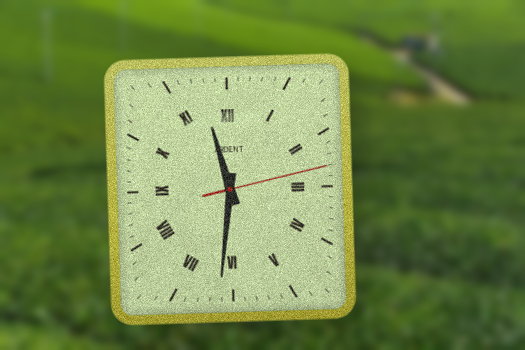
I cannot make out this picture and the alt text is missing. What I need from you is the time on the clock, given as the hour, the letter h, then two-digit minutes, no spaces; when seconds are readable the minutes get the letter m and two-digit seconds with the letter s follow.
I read 11h31m13s
